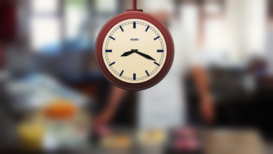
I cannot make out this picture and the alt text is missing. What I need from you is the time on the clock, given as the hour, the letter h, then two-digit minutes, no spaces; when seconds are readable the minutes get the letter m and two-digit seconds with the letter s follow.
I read 8h19
